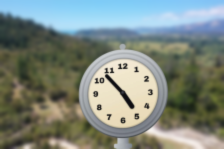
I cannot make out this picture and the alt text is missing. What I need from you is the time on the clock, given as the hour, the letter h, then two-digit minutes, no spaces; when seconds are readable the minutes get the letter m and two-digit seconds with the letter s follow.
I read 4h53
